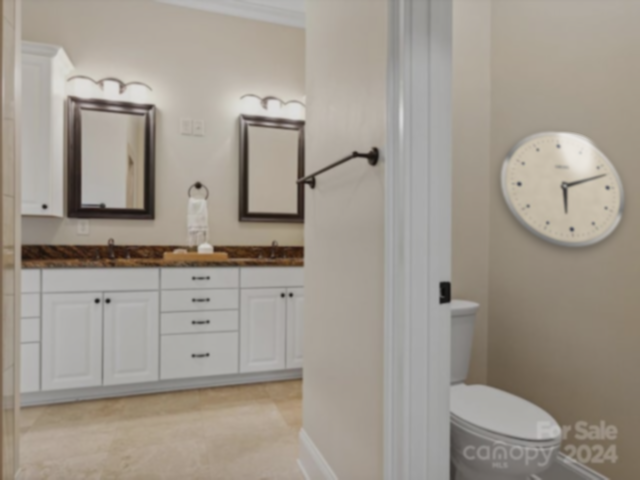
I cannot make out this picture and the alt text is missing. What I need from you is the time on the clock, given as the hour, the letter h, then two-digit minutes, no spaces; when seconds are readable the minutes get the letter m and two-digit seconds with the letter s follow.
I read 6h12
